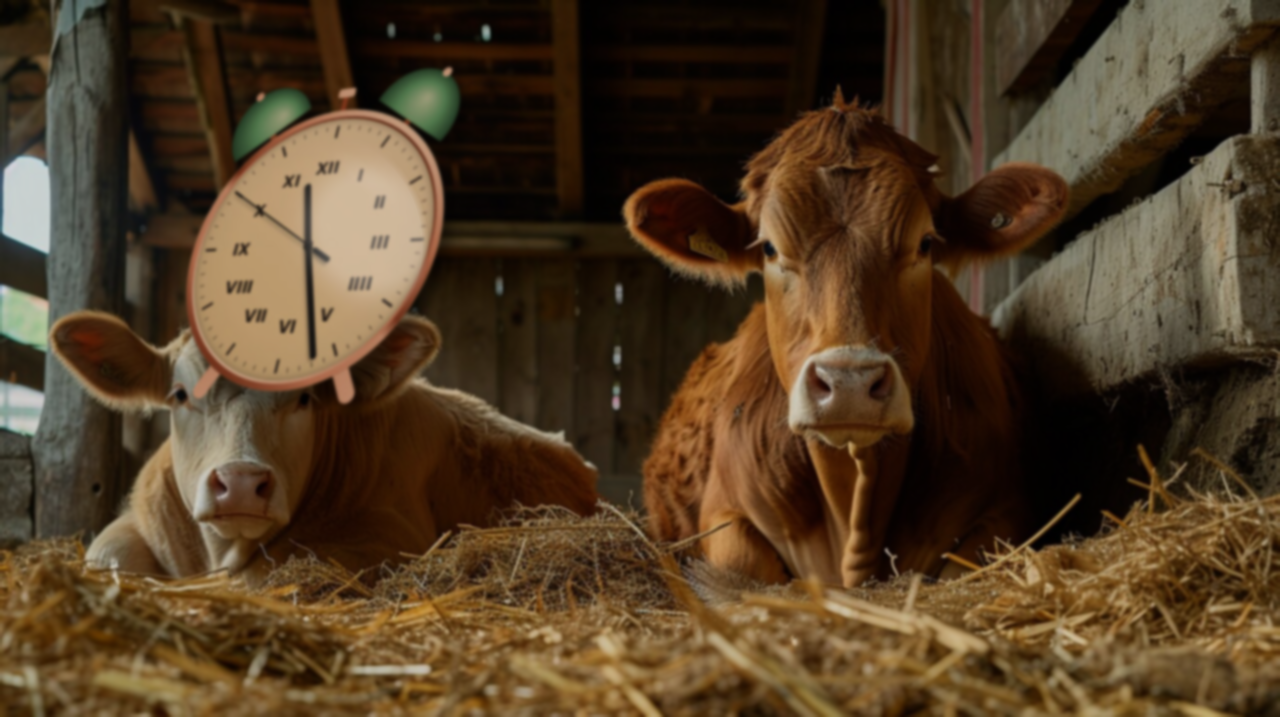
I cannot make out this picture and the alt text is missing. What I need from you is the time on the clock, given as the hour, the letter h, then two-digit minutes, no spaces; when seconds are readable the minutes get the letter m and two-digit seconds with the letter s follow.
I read 11h26m50s
